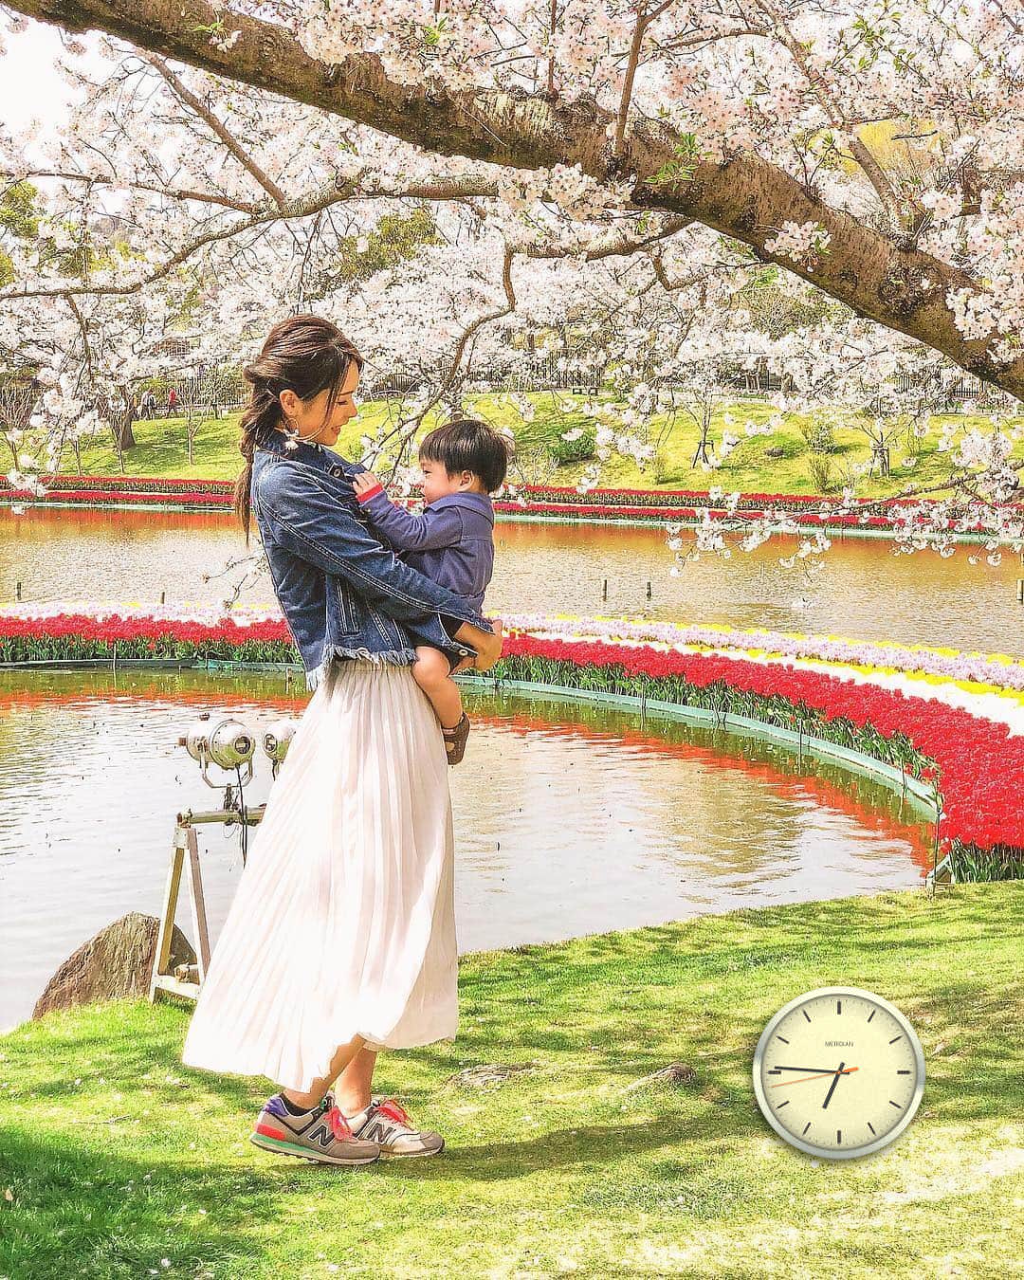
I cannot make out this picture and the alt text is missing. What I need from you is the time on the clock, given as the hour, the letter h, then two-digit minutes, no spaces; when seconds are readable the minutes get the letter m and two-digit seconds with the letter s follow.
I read 6h45m43s
